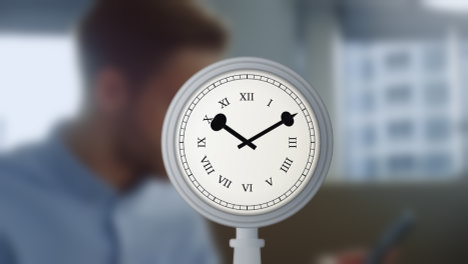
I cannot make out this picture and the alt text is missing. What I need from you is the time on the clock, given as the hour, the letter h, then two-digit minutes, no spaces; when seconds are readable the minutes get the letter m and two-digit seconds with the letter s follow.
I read 10h10
